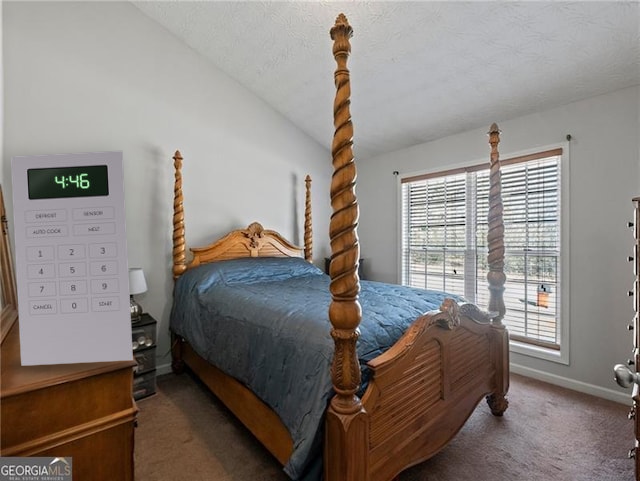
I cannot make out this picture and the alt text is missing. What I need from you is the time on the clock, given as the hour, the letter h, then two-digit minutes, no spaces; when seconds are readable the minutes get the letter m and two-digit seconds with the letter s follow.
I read 4h46
